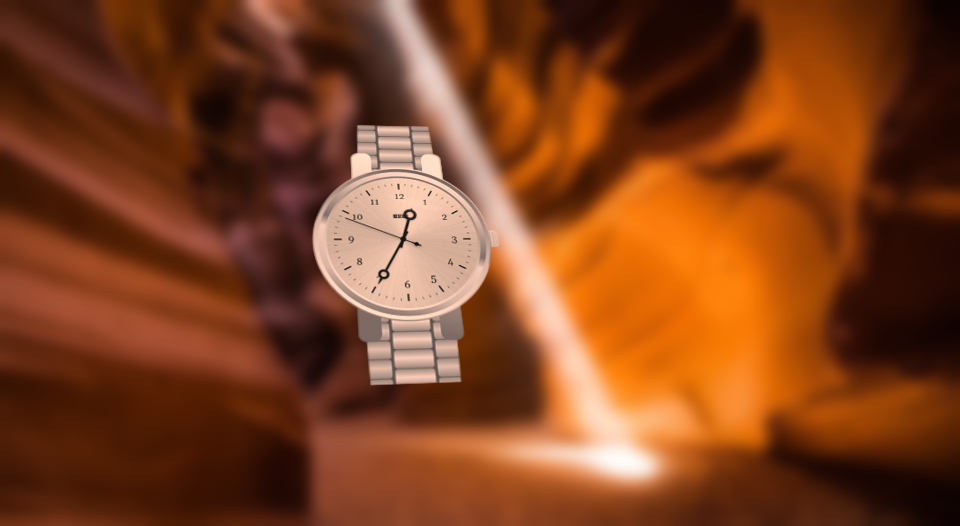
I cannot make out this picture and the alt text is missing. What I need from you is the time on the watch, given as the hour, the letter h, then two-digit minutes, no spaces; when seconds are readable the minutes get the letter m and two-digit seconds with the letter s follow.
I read 12h34m49s
